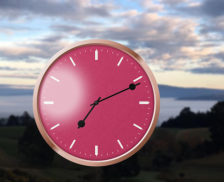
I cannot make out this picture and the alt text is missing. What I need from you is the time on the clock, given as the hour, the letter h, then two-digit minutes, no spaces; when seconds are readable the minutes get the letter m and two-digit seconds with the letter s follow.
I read 7h11
